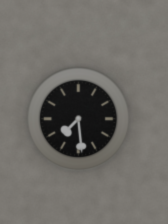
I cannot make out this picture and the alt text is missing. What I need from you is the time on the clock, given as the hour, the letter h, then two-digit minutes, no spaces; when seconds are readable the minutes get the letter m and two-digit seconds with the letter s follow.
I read 7h29
